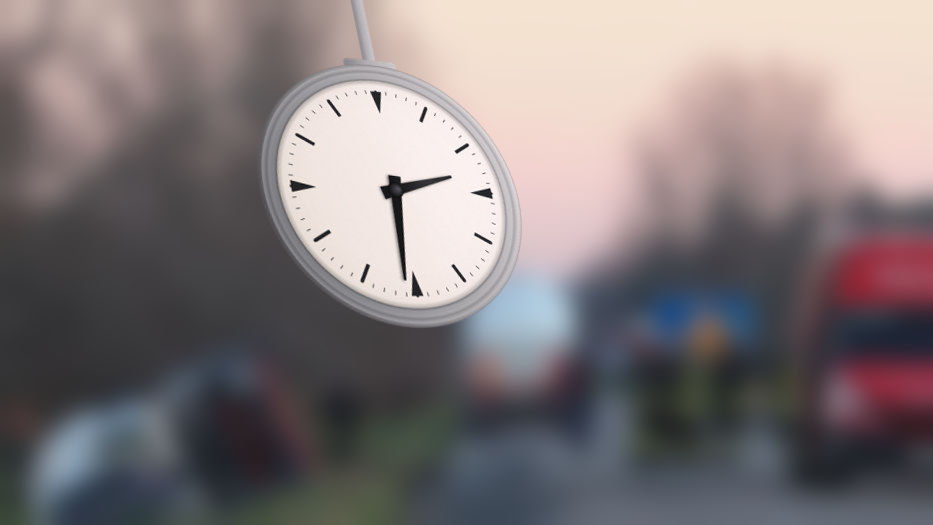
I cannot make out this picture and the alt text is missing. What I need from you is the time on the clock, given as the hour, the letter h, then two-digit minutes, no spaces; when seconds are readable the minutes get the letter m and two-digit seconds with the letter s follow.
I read 2h31
